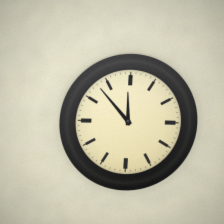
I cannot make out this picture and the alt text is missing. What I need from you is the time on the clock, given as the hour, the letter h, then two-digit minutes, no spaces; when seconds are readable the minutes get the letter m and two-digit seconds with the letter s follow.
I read 11h53
